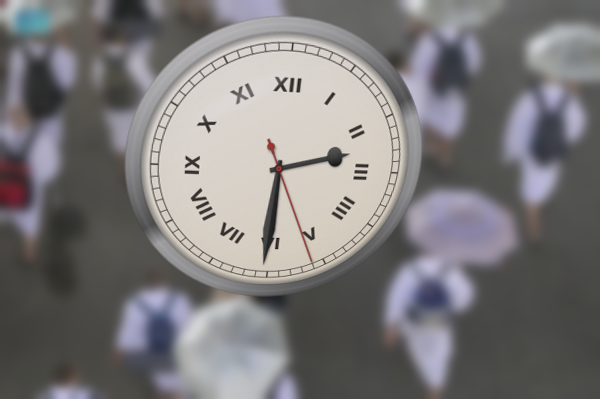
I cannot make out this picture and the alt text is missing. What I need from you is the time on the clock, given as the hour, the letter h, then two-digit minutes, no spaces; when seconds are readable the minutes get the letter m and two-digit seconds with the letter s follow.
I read 2h30m26s
